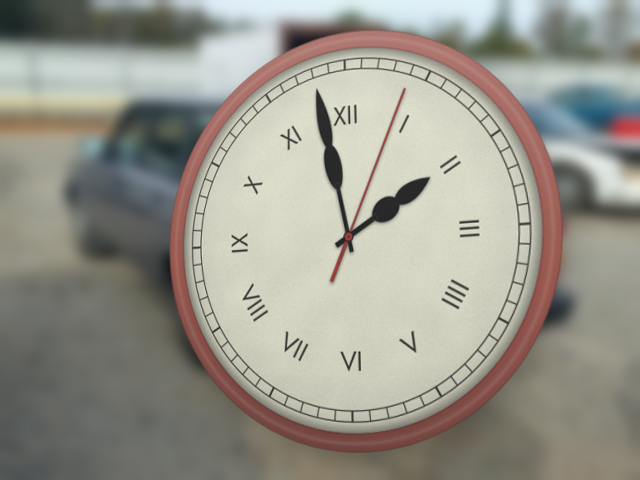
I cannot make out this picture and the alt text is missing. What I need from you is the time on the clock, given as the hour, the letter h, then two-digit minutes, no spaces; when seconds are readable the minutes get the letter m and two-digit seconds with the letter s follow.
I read 1h58m04s
